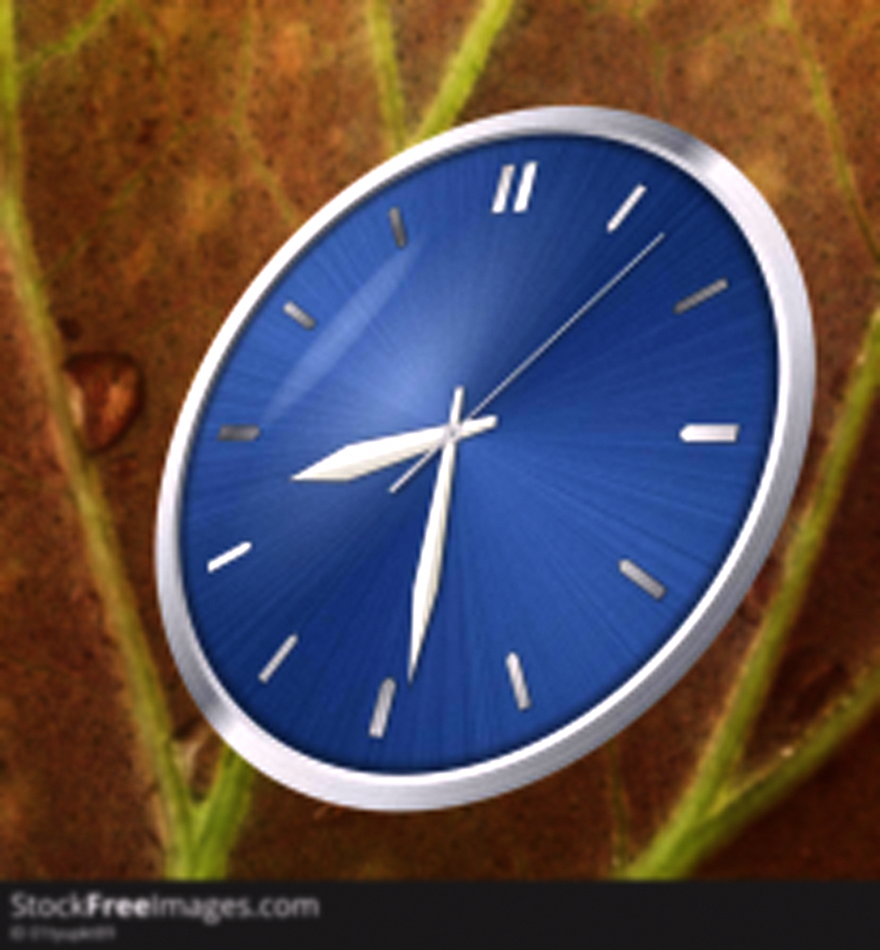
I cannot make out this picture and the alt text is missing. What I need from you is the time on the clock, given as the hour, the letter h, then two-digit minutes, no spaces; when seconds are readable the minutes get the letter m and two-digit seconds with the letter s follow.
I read 8h29m07s
